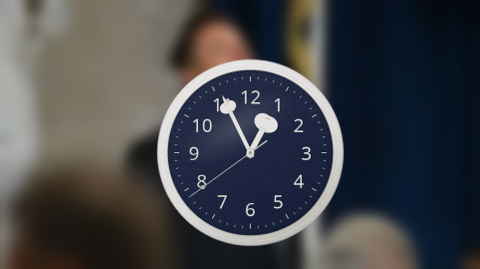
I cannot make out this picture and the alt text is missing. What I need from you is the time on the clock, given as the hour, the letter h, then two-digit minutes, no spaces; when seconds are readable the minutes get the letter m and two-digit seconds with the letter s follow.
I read 12h55m39s
